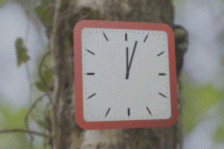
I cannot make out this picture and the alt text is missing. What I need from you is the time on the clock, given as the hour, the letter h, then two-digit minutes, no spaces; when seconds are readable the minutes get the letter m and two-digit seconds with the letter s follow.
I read 12h03
